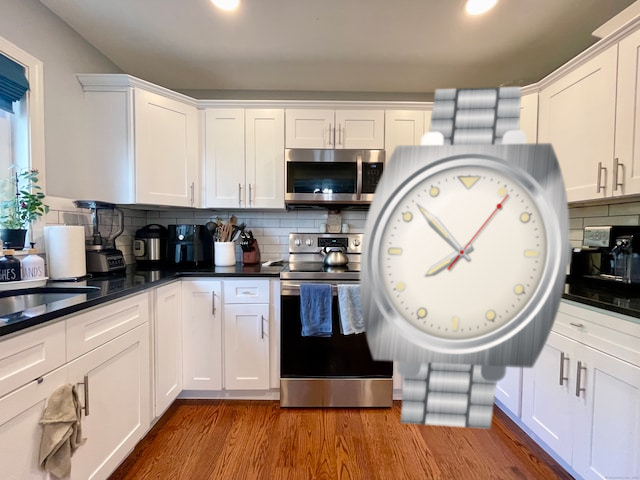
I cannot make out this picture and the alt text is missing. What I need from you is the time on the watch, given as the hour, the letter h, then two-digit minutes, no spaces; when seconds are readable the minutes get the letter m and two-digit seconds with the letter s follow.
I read 7h52m06s
